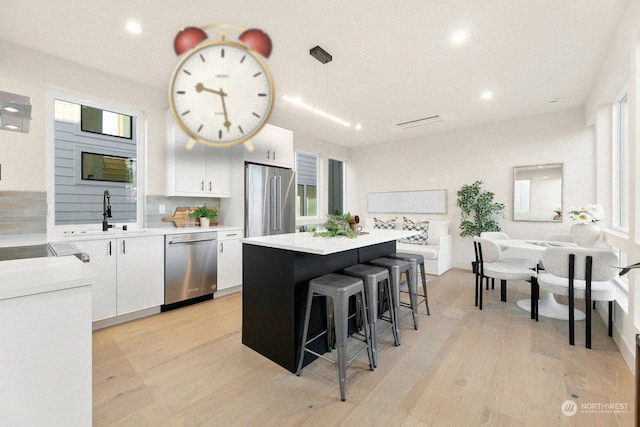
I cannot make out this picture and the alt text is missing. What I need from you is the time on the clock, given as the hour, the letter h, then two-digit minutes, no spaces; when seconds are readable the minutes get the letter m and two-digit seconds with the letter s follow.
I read 9h28
